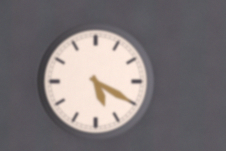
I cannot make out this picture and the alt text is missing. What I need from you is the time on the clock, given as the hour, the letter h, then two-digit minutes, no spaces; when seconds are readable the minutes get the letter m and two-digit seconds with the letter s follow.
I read 5h20
